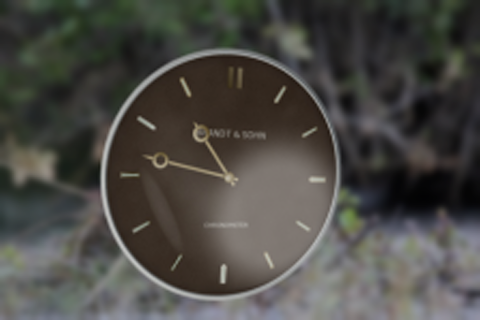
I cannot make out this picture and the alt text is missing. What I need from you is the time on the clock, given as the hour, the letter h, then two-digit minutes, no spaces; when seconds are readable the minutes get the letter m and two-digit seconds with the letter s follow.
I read 10h47
